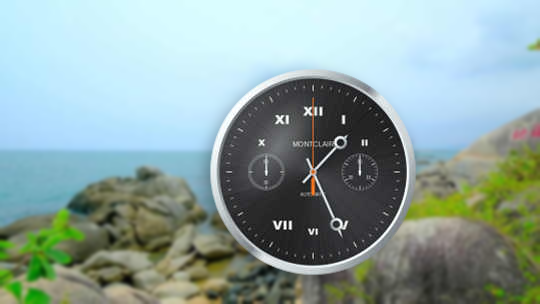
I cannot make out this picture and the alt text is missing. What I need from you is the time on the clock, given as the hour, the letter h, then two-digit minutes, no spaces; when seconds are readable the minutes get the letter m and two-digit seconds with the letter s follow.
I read 1h26
